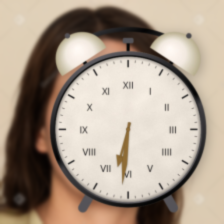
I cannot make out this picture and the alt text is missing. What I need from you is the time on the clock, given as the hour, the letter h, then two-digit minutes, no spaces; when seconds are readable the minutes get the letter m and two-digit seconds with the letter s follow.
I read 6h31
